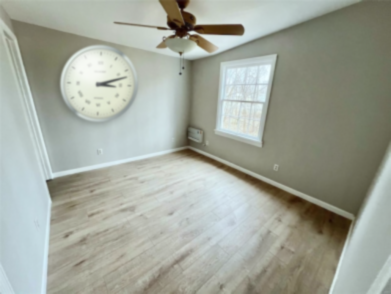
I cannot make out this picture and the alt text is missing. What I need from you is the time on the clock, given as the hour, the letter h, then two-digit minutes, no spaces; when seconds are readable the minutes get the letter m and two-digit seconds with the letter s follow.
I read 3h12
